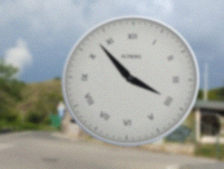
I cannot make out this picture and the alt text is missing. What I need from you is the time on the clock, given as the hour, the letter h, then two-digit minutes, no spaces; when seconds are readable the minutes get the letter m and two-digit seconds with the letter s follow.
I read 3h53
